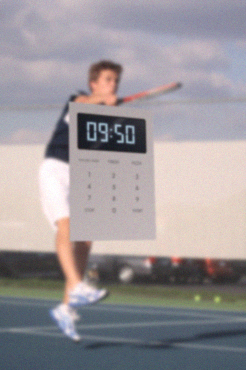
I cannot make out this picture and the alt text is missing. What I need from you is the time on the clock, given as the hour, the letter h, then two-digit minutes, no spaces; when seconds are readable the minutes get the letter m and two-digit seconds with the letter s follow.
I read 9h50
